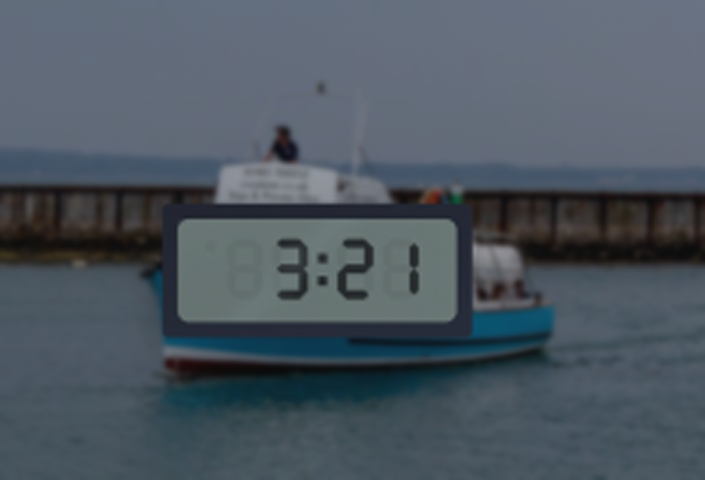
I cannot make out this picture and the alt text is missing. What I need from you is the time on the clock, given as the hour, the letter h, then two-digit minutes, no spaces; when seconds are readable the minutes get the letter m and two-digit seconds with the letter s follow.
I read 3h21
